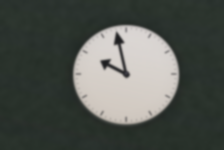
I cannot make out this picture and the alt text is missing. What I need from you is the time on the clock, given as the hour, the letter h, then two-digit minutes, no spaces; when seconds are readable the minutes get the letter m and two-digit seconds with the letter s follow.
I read 9h58
